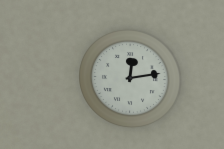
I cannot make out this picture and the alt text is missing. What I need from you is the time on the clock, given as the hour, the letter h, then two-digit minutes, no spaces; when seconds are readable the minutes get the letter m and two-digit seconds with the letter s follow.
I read 12h13
